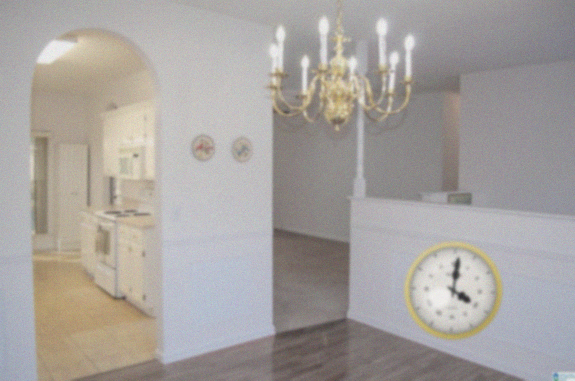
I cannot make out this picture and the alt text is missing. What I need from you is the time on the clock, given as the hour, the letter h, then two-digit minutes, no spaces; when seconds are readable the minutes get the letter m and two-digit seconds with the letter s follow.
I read 4h01
